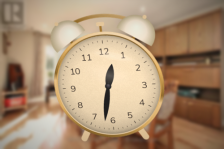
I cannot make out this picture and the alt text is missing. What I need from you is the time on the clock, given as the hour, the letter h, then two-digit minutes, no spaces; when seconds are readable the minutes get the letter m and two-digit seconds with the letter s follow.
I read 12h32
